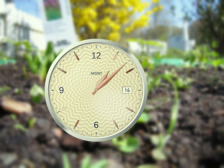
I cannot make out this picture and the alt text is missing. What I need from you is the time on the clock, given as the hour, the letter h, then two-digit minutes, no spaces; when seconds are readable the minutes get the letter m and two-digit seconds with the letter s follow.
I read 1h08
